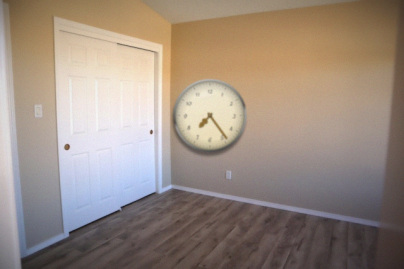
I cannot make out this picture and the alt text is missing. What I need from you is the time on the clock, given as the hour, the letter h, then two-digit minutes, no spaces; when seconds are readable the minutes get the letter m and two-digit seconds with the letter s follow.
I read 7h24
